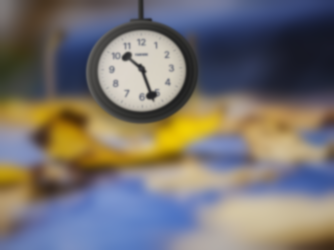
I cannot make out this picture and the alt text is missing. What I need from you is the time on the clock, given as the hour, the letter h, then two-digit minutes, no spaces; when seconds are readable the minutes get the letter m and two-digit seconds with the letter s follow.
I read 10h27
